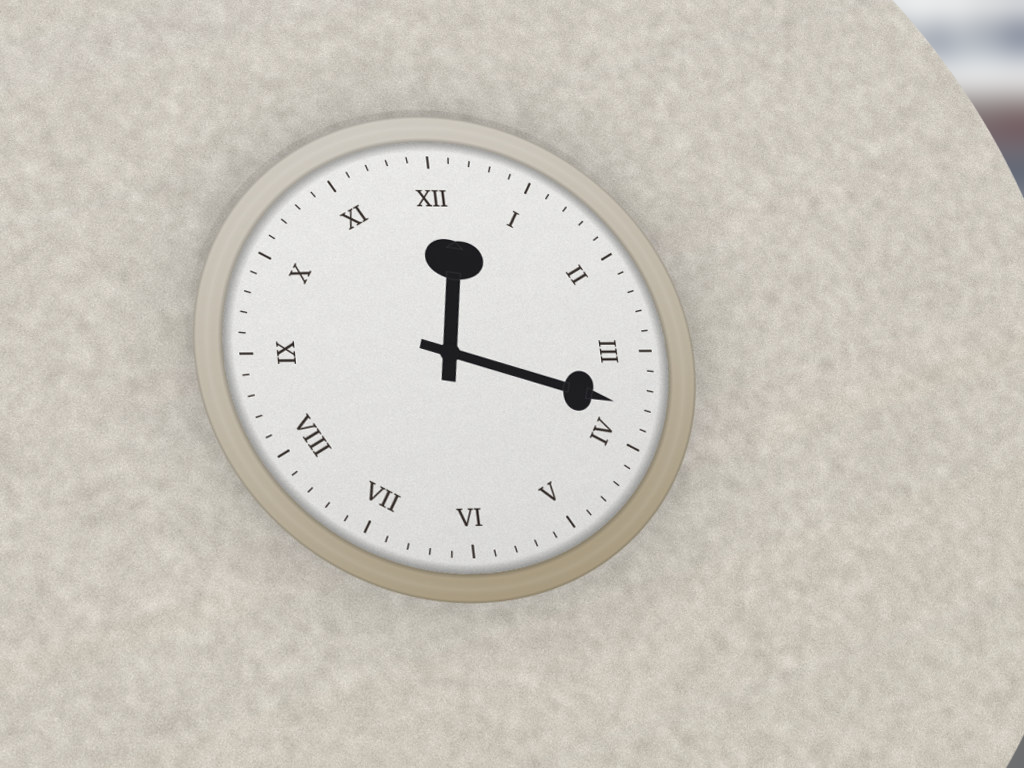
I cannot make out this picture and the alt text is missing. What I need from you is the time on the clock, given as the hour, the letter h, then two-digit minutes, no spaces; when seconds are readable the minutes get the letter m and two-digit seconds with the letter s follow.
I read 12h18
